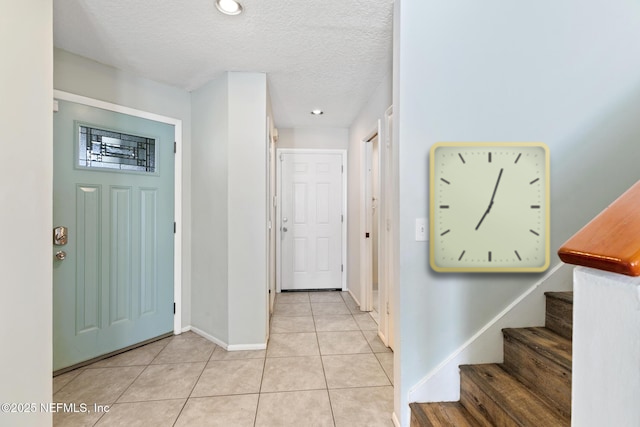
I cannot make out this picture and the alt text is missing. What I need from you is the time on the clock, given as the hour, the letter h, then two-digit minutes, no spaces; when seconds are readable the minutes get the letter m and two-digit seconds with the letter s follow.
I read 7h03
